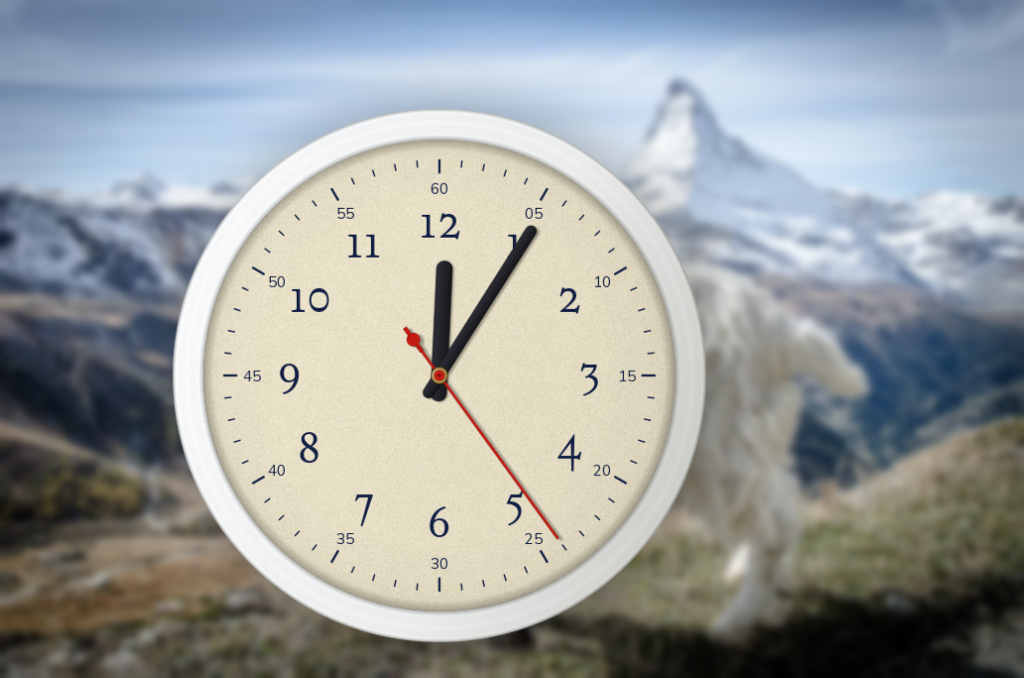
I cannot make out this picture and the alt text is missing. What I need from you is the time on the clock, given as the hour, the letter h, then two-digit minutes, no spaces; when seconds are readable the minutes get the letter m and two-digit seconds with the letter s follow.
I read 12h05m24s
